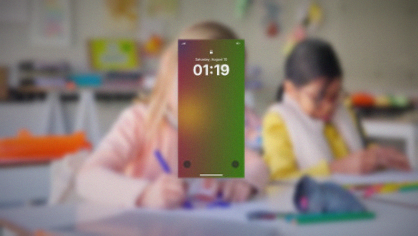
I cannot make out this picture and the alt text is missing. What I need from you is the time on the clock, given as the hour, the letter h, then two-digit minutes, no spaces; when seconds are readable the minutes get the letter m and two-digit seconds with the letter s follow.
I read 1h19
